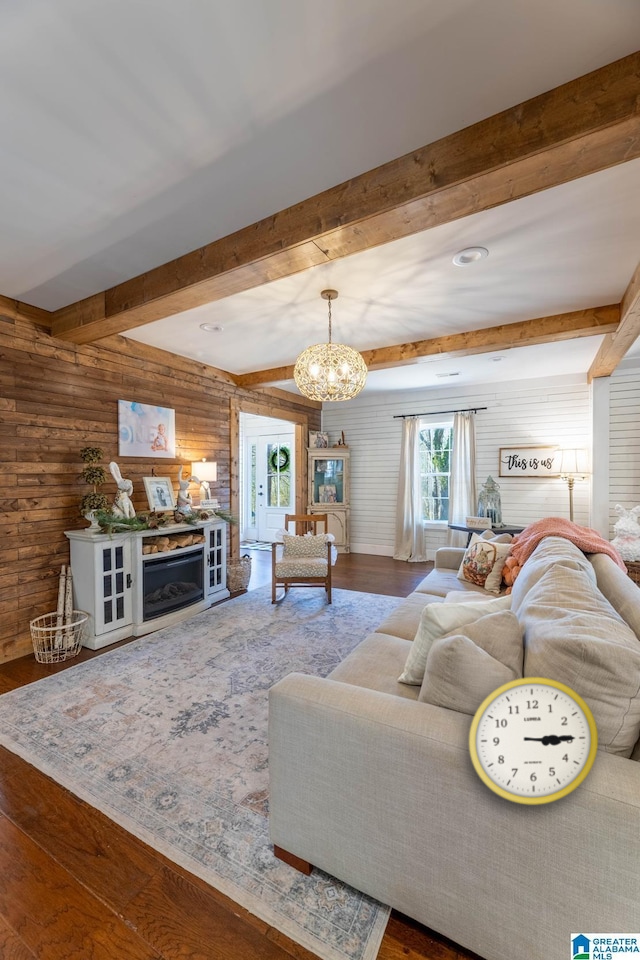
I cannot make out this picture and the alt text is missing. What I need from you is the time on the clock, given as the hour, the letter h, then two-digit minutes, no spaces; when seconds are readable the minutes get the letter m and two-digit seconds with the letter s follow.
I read 3h15
